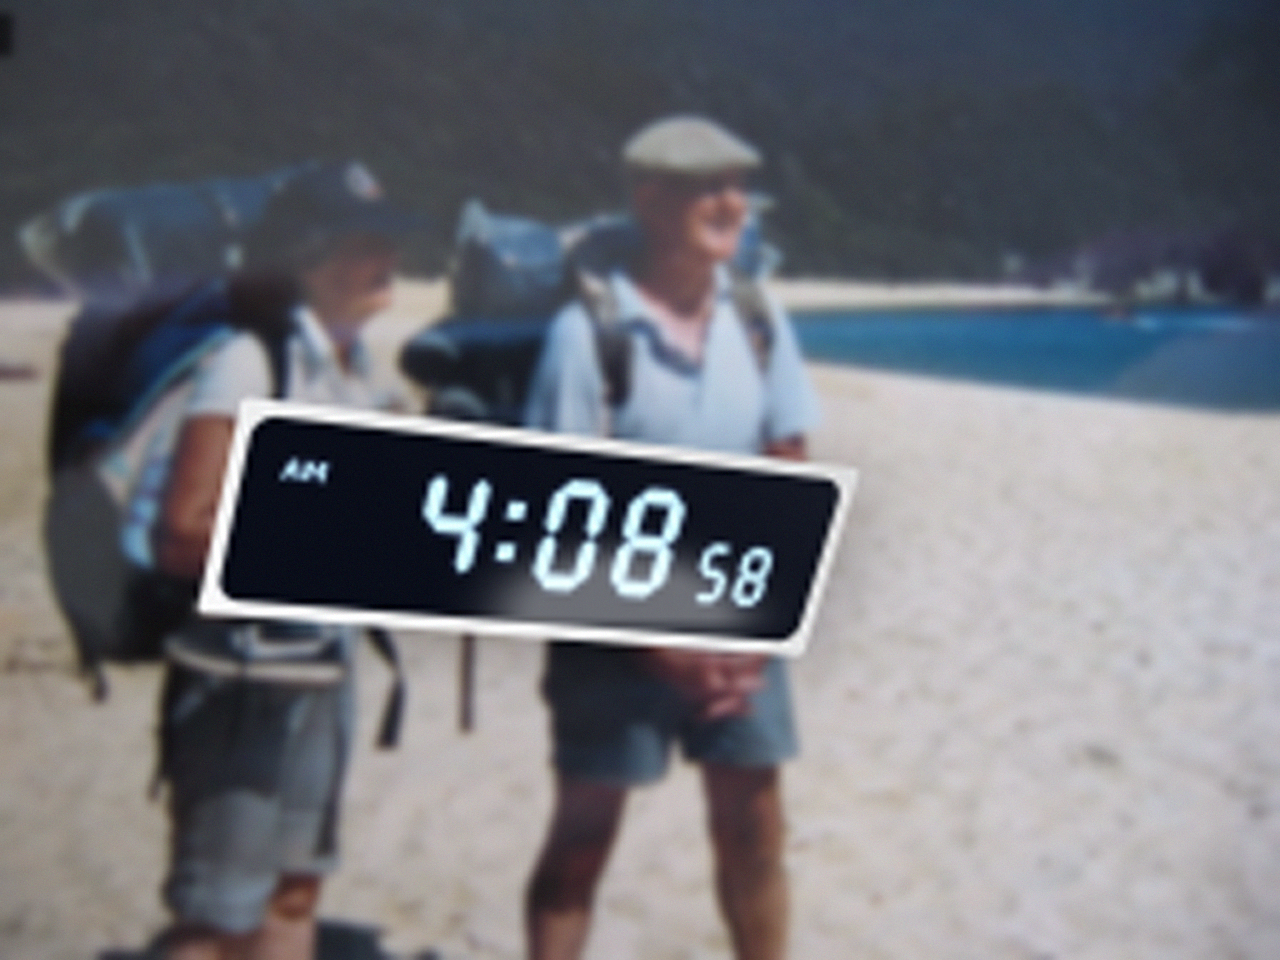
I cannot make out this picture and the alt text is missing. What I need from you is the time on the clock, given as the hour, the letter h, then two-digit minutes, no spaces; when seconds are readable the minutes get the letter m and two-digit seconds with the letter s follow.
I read 4h08m58s
